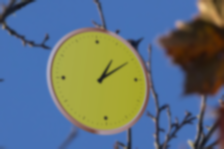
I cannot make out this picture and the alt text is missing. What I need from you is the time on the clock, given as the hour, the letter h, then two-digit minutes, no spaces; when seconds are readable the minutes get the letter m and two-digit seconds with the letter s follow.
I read 1h10
